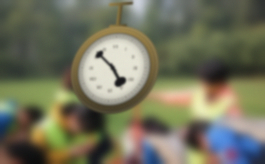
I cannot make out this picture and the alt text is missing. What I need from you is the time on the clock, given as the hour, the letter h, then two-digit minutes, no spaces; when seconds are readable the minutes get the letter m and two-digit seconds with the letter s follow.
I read 4h52
